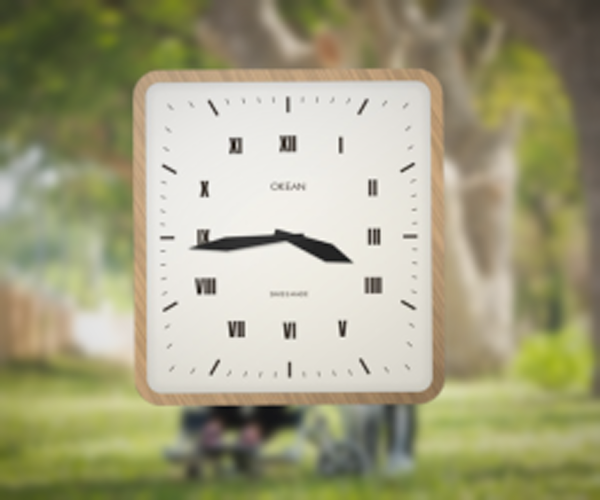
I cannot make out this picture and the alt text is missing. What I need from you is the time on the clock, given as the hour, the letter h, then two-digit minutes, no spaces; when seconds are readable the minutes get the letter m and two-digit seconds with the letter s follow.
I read 3h44
